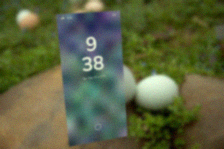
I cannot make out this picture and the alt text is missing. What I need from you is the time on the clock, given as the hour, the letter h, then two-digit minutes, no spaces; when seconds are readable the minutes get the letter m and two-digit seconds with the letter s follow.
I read 9h38
